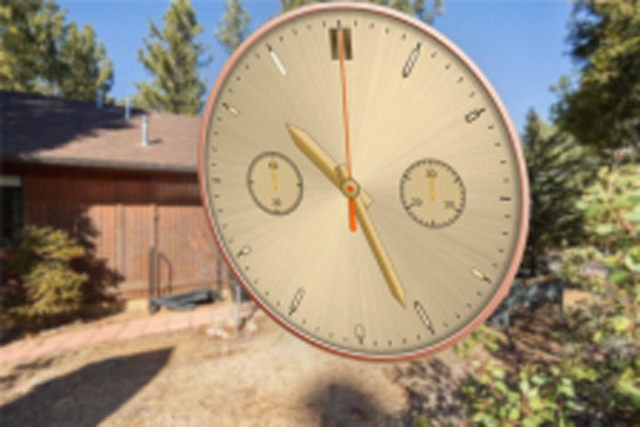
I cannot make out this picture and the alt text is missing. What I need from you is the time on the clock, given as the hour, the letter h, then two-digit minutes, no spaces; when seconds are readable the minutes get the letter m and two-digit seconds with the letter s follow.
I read 10h26
